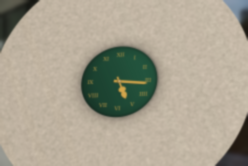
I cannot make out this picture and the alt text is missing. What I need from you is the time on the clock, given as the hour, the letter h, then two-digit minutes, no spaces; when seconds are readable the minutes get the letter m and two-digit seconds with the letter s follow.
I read 5h16
